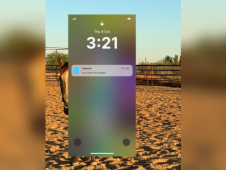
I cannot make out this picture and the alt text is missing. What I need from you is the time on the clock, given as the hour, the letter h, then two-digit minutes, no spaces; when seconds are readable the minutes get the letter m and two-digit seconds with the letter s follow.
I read 3h21
